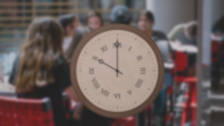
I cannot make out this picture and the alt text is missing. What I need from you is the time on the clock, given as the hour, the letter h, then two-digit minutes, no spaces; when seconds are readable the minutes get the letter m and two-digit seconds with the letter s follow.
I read 10h00
